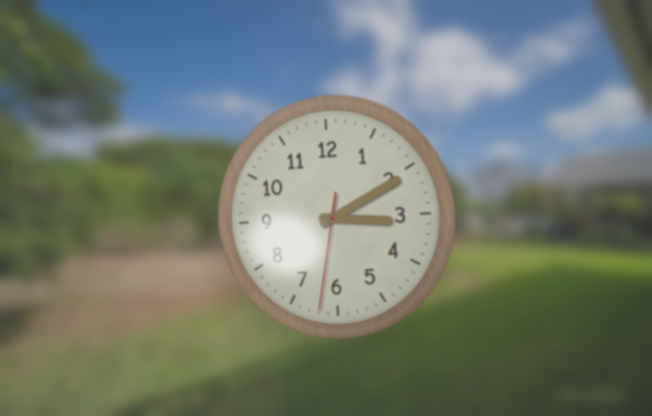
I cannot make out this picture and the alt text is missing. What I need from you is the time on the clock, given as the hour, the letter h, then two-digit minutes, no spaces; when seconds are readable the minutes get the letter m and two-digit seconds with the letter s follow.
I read 3h10m32s
